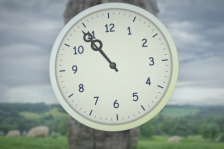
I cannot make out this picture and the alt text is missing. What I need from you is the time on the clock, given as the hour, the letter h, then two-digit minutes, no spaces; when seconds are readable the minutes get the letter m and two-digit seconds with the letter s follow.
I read 10h54
